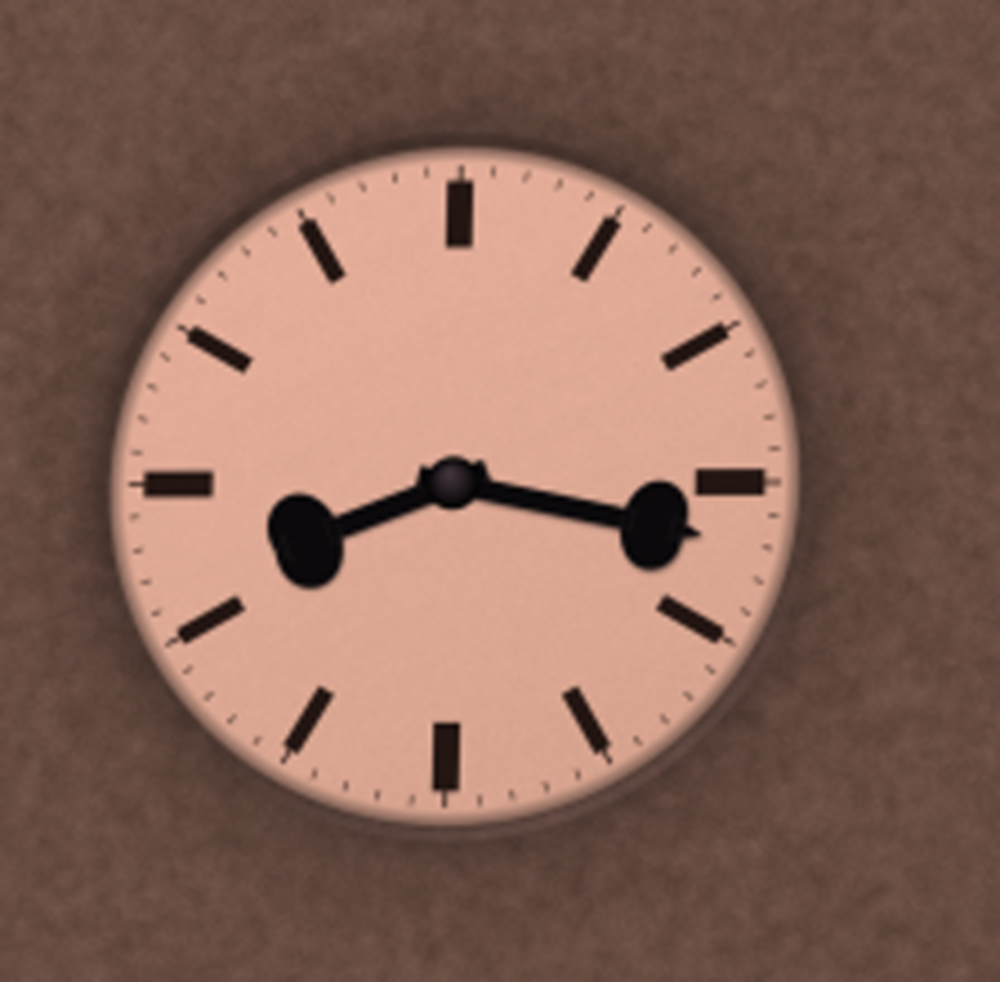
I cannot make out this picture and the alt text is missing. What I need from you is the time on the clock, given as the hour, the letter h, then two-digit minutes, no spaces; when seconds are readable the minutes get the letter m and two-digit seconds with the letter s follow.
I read 8h17
